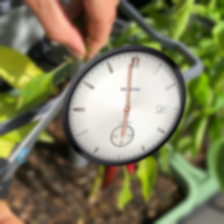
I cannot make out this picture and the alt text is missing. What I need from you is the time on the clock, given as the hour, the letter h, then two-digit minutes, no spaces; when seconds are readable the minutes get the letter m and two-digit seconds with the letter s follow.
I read 5h59
